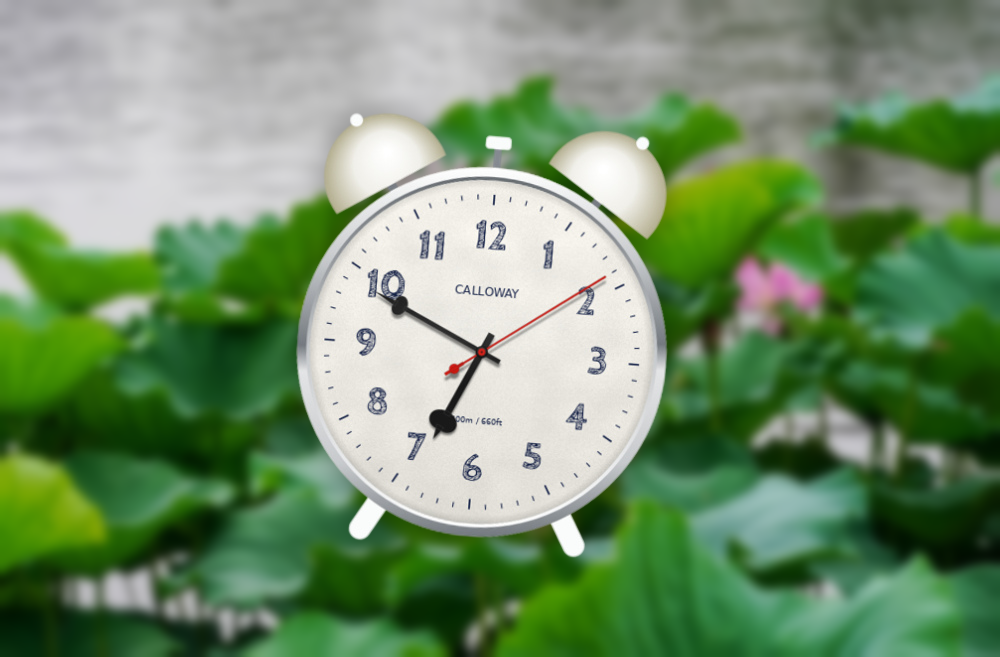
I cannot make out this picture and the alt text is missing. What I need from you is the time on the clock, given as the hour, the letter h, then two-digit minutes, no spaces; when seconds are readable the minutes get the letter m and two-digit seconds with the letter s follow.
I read 6h49m09s
